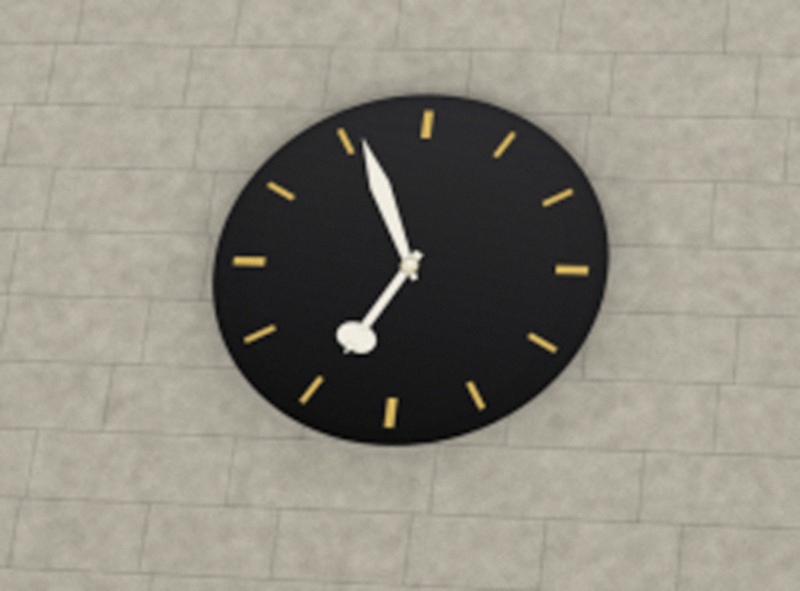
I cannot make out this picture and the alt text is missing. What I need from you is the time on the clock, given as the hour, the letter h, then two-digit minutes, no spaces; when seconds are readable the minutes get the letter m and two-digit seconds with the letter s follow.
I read 6h56
